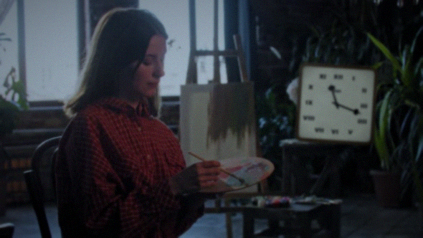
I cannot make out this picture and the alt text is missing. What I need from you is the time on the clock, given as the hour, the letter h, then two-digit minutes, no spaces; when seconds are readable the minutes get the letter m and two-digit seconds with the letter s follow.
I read 11h18
